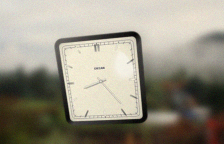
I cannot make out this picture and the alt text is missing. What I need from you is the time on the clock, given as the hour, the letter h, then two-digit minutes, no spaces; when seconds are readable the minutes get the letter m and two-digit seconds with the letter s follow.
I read 8h24
